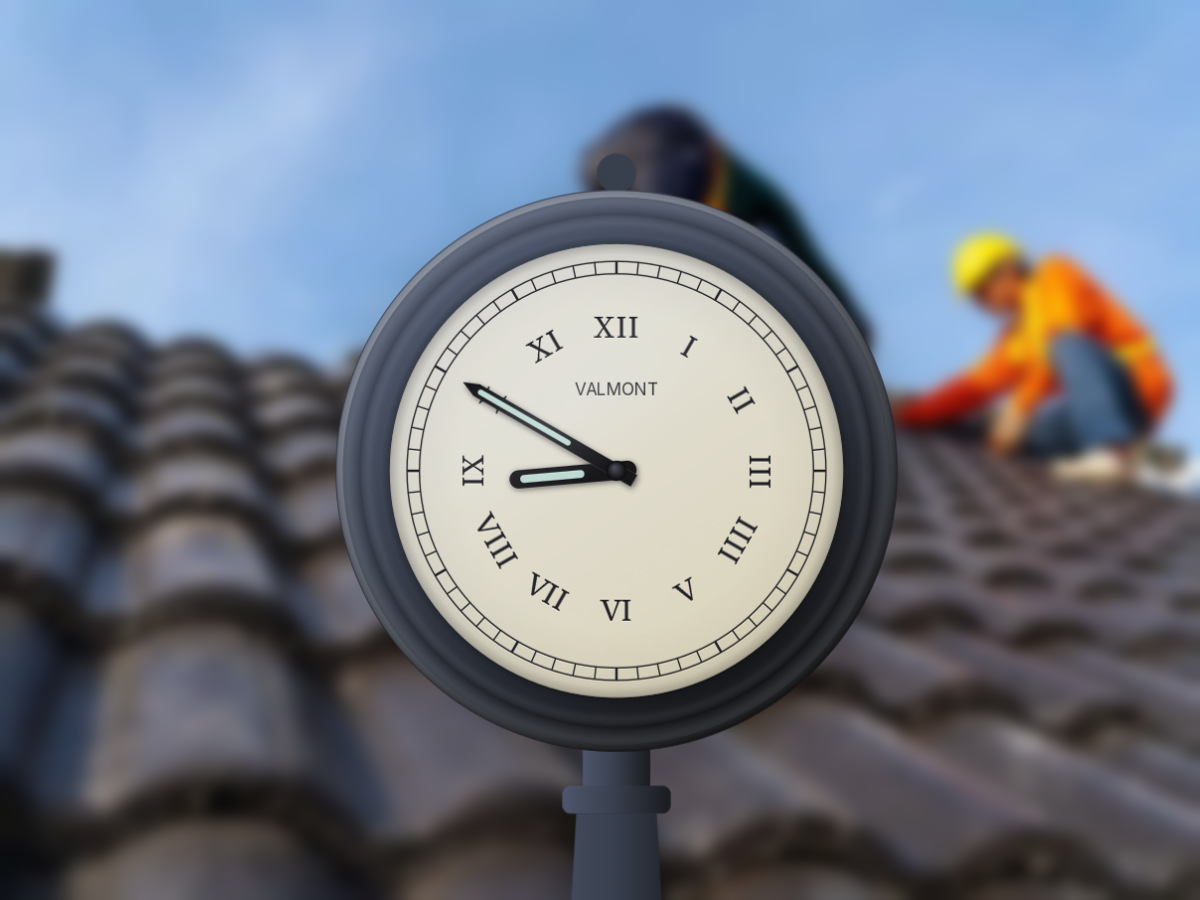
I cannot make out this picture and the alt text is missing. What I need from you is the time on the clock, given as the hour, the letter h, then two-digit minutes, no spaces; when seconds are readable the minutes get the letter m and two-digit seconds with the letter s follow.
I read 8h50
